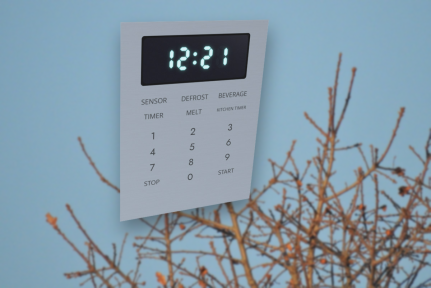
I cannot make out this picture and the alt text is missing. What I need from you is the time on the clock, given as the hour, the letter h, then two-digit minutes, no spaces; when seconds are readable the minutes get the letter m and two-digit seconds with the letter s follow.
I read 12h21
